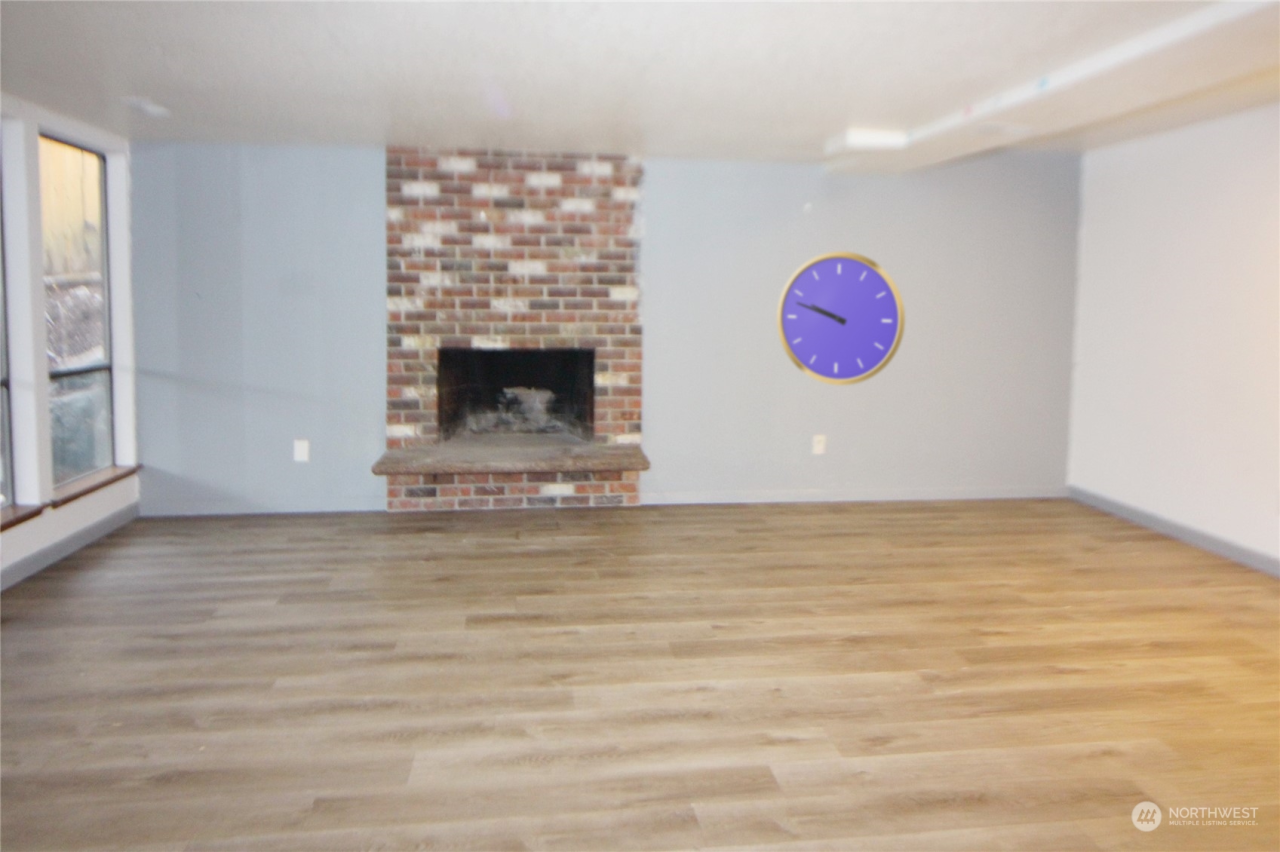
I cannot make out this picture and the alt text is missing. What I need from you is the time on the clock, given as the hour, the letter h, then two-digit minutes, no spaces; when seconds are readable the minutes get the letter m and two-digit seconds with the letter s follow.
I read 9h48
